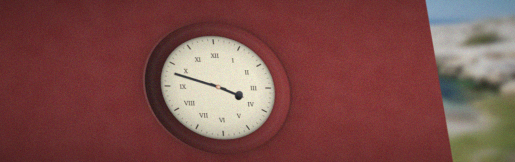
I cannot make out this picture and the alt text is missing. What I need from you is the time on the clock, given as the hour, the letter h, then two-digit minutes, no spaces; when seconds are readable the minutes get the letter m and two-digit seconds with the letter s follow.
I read 3h48
